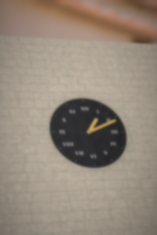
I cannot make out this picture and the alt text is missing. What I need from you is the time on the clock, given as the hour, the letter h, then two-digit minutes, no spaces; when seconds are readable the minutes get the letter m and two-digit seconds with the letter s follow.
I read 1h11
